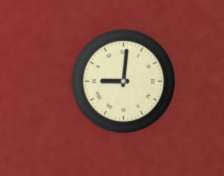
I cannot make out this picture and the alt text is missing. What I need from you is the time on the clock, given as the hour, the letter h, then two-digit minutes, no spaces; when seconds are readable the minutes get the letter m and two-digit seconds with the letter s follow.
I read 9h01
